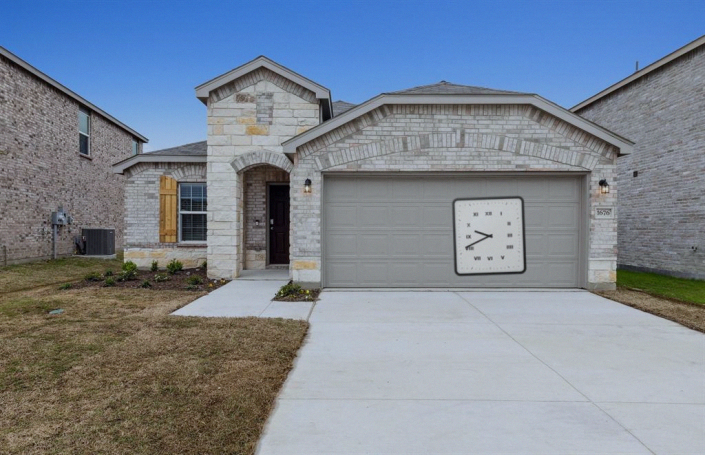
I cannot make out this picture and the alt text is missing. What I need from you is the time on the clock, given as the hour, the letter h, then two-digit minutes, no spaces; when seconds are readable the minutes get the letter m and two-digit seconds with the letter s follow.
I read 9h41
